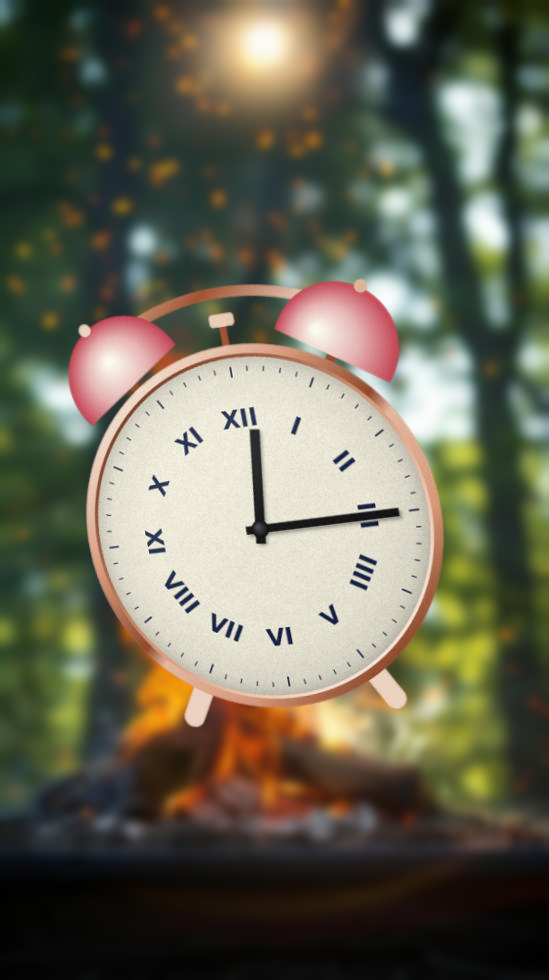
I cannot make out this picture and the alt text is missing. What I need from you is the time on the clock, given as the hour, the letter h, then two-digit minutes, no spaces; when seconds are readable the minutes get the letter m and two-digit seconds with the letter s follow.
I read 12h15
